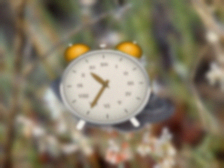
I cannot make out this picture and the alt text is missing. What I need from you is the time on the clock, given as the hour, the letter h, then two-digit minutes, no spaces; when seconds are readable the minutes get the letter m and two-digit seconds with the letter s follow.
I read 10h35
